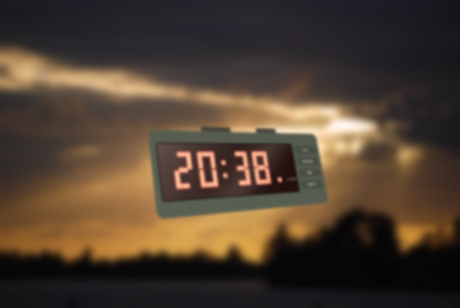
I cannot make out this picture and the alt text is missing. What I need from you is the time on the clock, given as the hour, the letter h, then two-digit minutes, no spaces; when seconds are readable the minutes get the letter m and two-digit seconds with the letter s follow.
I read 20h38
